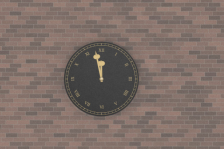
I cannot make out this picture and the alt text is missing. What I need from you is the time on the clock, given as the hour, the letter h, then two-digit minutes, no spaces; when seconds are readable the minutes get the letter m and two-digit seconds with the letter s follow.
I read 11h58
